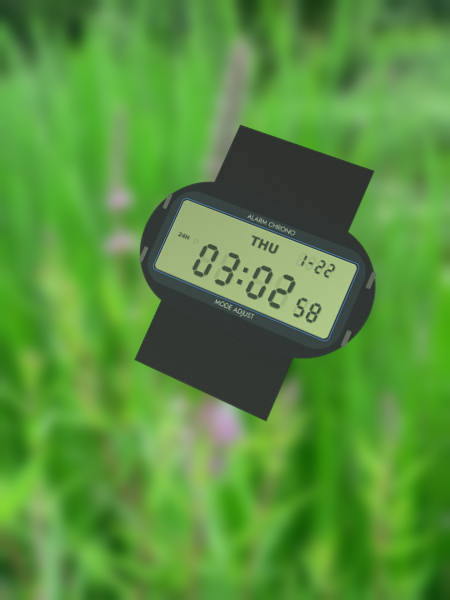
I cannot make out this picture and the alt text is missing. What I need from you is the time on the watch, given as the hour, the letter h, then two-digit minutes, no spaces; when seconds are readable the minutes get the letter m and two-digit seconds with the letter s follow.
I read 3h02m58s
